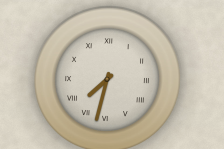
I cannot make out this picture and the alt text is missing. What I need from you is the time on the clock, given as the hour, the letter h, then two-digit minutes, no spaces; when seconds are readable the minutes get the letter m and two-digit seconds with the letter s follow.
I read 7h32
